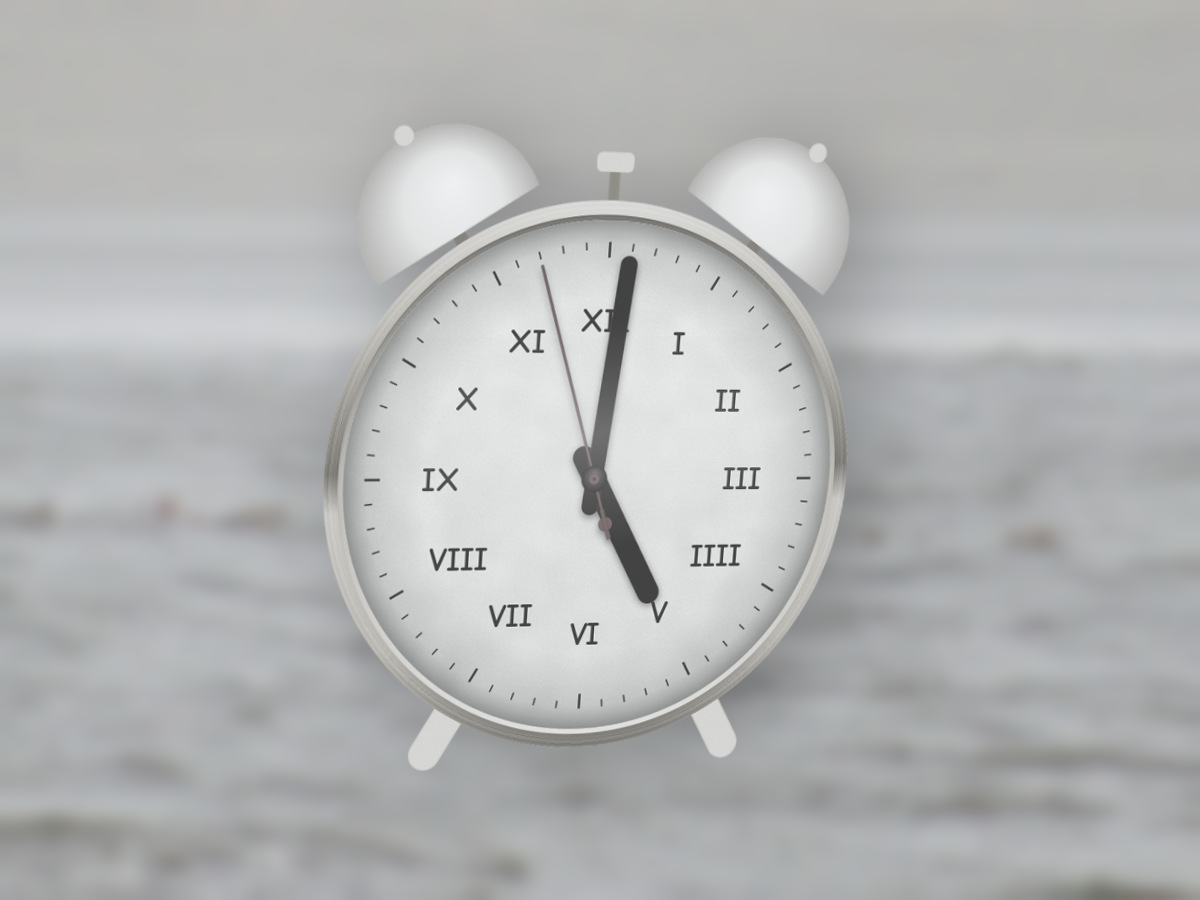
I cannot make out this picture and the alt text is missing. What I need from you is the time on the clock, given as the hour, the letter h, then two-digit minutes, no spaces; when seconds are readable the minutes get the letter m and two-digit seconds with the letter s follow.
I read 5h00m57s
